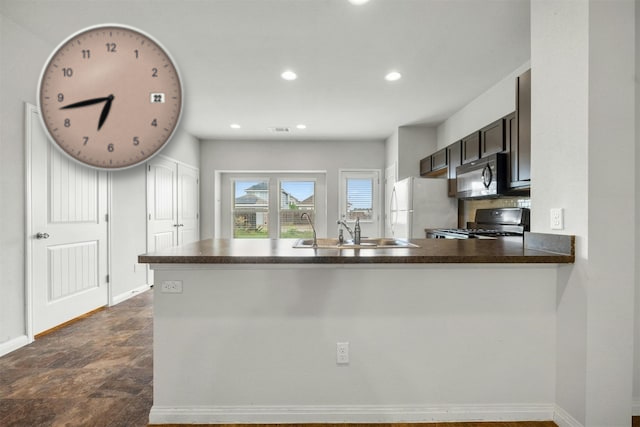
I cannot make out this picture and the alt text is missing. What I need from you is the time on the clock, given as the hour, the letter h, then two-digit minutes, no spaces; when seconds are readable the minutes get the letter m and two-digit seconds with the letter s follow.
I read 6h43
